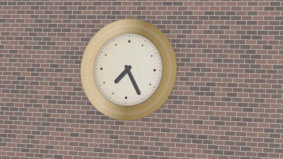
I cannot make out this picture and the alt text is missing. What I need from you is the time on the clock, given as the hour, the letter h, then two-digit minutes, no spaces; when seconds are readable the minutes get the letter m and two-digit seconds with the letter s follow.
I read 7h25
